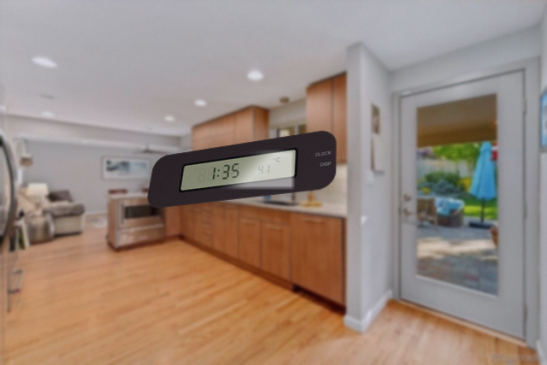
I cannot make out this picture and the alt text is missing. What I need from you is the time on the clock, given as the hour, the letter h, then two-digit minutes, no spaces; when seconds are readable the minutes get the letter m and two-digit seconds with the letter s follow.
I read 1h35
